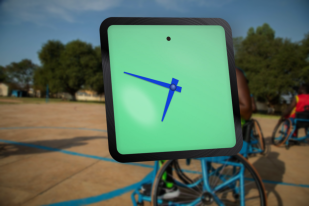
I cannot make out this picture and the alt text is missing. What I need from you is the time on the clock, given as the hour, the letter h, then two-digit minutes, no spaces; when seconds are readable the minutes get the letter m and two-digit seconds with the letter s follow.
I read 6h48
